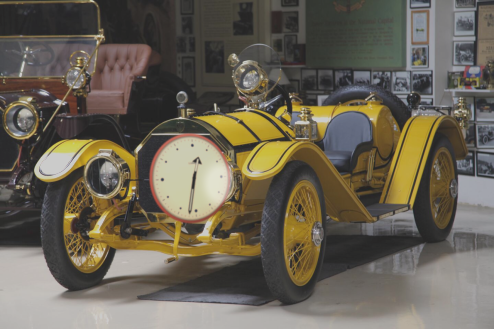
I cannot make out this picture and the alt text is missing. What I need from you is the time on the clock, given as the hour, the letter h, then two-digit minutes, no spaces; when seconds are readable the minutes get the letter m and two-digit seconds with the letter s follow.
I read 12h32
